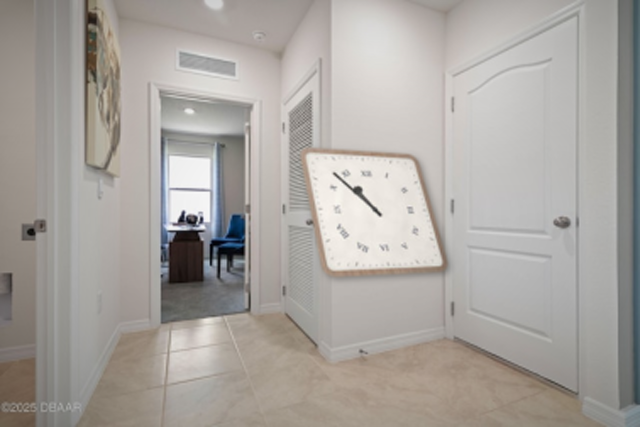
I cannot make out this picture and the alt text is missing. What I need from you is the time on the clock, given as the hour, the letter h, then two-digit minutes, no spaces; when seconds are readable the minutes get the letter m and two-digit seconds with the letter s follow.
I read 10h53
